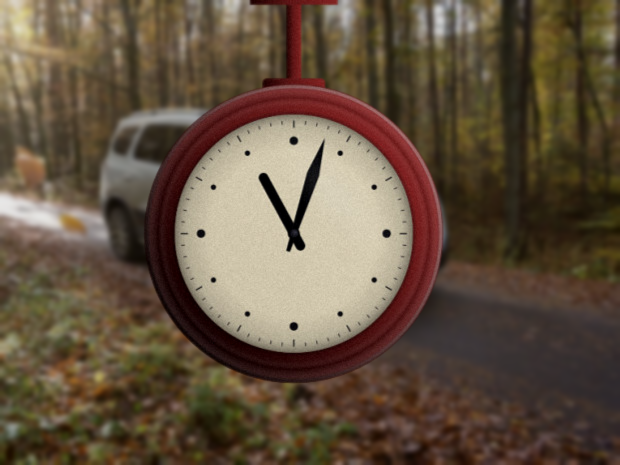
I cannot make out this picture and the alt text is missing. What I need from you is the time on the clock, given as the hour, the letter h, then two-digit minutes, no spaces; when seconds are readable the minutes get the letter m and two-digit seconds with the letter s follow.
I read 11h03
